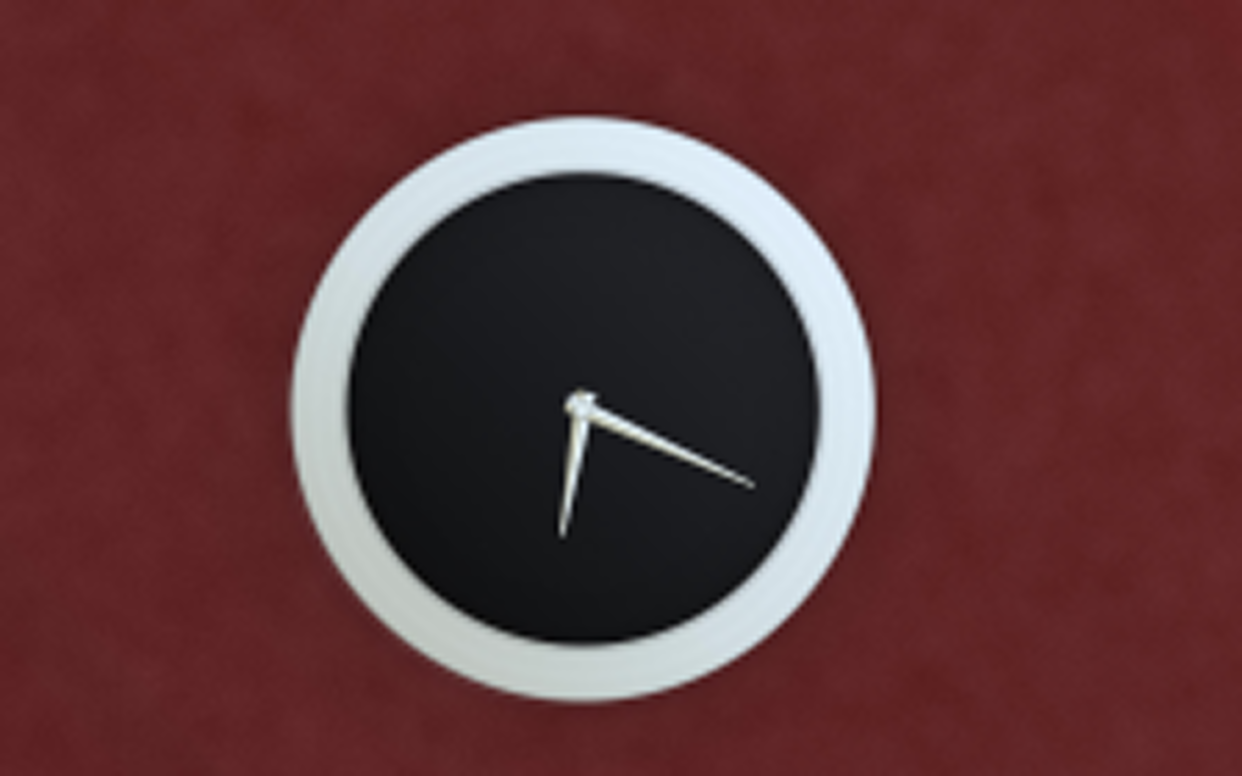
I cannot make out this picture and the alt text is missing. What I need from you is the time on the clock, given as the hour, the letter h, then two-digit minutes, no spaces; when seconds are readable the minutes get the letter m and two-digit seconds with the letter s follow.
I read 6h19
